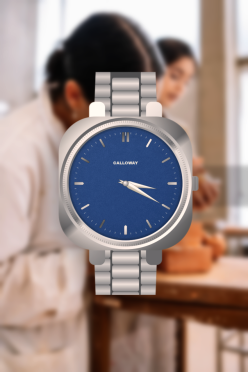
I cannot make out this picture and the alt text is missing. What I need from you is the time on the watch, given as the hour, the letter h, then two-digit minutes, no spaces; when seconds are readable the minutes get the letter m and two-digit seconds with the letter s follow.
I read 3h20
